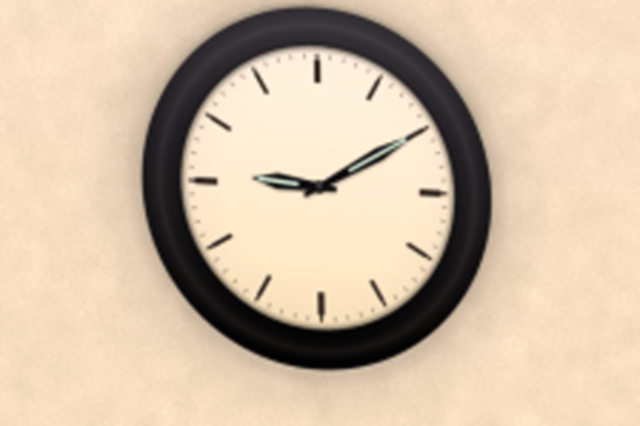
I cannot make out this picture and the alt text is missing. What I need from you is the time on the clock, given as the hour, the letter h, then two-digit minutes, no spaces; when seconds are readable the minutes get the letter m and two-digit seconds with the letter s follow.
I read 9h10
